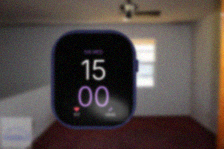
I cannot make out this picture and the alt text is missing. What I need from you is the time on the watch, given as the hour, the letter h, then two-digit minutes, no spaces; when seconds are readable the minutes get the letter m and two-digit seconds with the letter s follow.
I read 15h00
